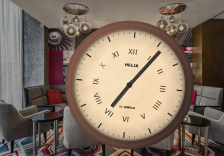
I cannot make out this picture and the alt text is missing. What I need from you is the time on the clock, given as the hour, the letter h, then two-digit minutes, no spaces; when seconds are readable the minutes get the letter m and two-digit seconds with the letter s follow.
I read 7h06
